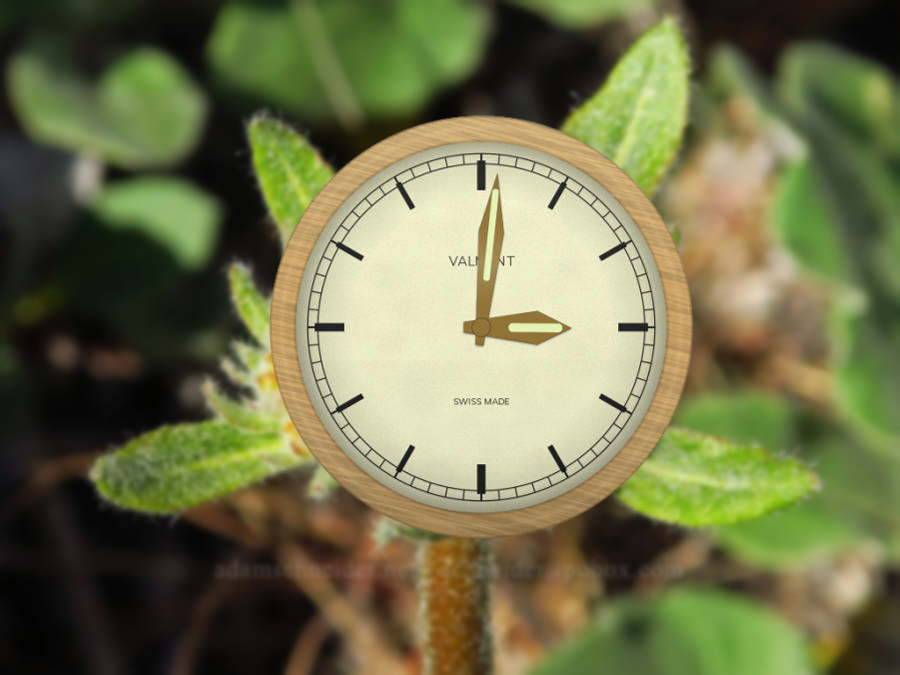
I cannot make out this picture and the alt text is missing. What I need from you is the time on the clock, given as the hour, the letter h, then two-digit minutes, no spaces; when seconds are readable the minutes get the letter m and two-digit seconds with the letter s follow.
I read 3h01
